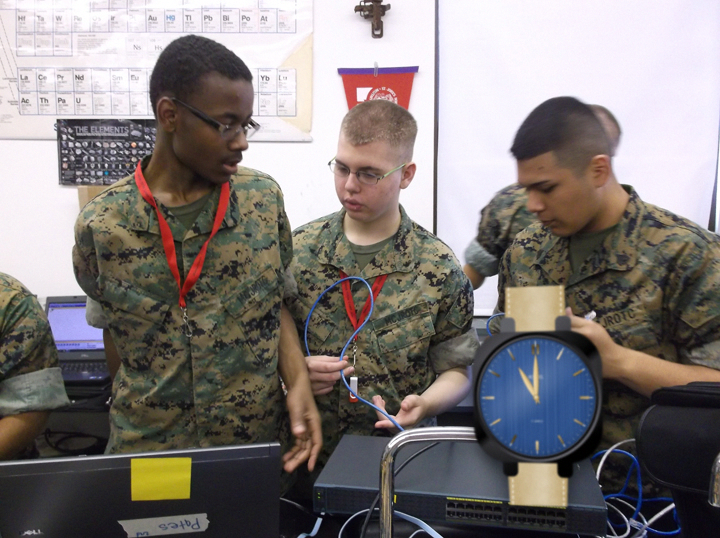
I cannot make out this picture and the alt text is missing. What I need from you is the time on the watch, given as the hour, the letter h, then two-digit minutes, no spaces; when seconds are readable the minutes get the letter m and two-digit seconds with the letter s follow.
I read 11h00
